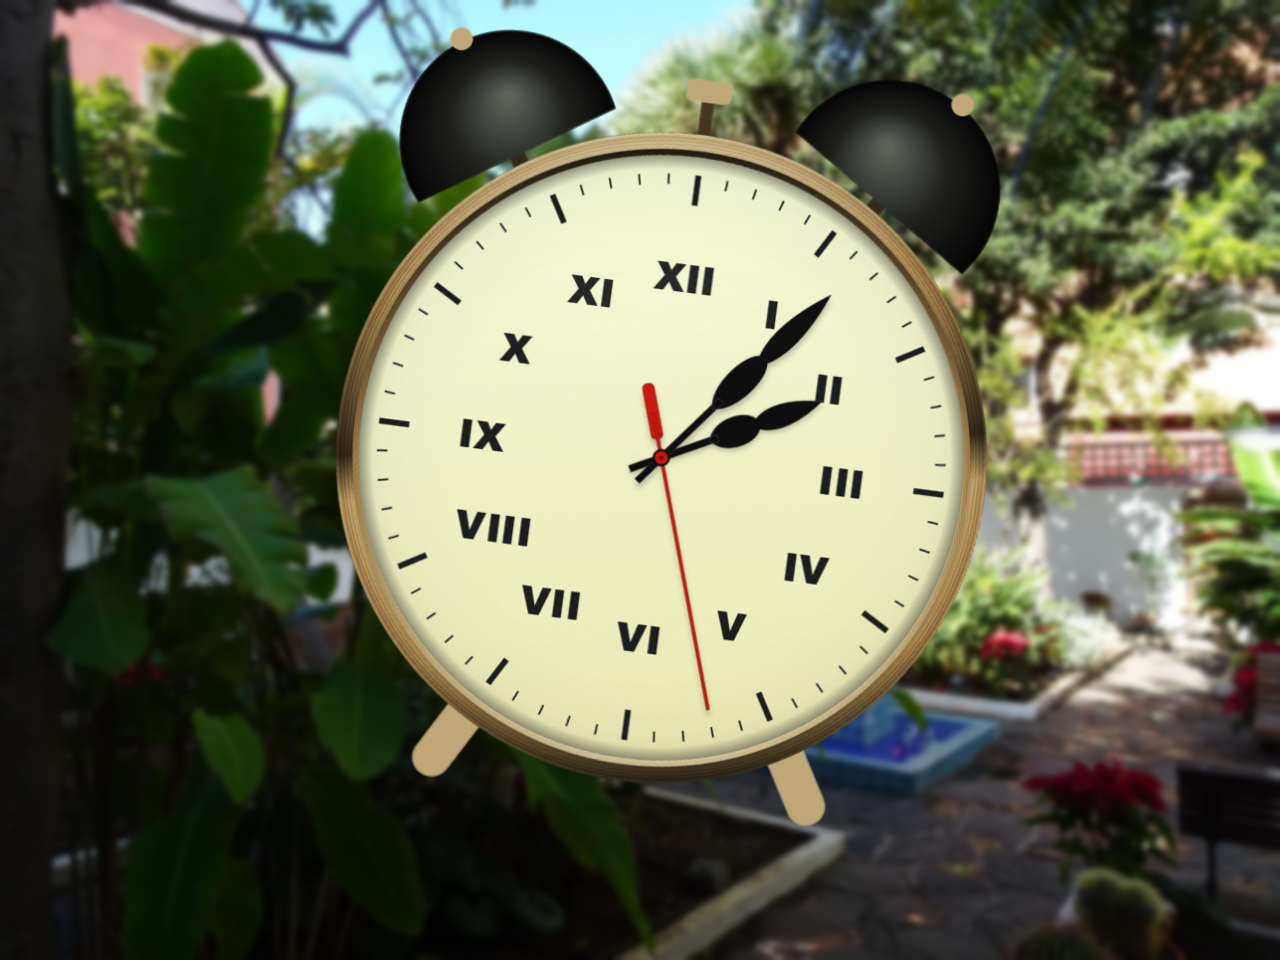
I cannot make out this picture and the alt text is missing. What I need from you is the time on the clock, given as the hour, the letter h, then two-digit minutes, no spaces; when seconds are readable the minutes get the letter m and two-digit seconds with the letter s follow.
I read 2h06m27s
